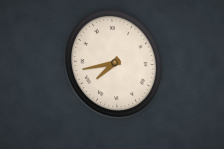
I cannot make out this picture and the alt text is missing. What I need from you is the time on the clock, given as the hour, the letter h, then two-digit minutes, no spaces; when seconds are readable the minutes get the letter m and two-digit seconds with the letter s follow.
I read 7h43
